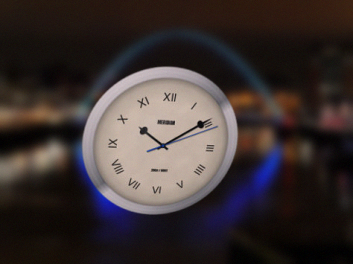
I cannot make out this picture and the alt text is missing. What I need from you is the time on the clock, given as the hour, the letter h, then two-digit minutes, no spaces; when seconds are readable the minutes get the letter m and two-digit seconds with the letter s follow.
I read 10h09m11s
